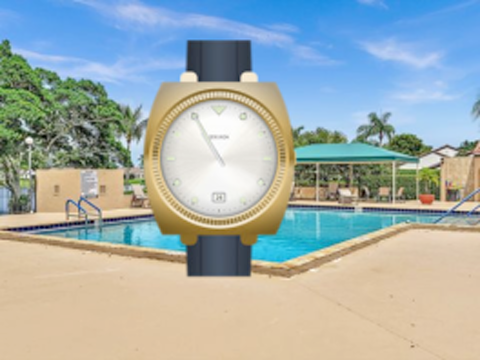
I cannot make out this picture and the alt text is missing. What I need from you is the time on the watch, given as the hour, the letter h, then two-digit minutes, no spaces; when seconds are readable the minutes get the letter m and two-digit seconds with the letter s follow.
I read 10h55
